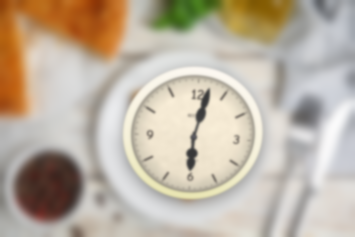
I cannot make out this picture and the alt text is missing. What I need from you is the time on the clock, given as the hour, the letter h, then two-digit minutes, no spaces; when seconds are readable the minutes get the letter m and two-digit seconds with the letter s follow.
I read 6h02
